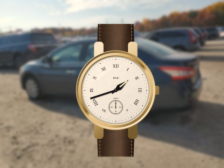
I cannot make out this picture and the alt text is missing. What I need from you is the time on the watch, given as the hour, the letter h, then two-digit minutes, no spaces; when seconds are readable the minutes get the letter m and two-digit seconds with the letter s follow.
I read 1h42
